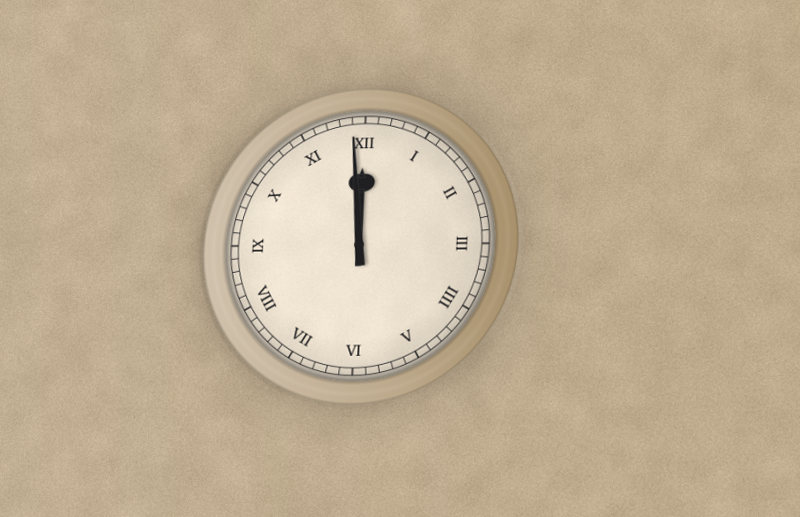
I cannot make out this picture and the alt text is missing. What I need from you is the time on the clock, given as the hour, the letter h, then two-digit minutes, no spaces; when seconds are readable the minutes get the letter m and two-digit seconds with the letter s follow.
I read 11h59
